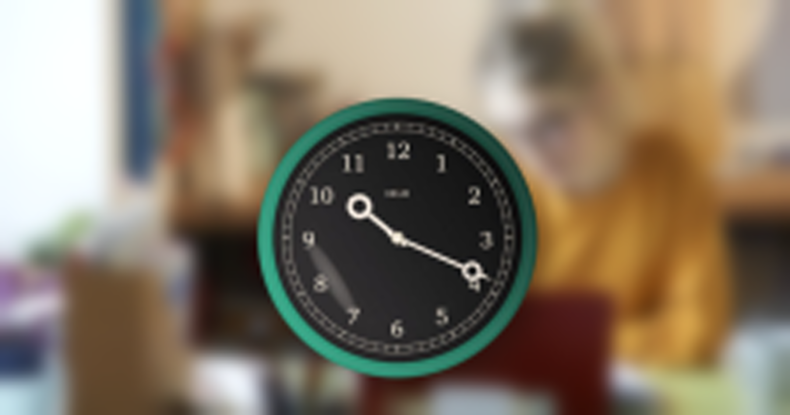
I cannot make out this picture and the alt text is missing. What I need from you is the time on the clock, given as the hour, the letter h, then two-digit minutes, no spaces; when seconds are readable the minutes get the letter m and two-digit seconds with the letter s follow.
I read 10h19
